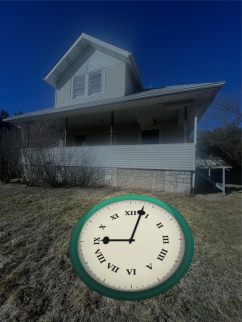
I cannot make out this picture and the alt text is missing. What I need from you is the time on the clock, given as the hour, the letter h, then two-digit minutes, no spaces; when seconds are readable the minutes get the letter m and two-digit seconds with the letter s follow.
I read 9h03
